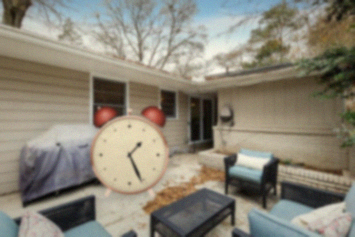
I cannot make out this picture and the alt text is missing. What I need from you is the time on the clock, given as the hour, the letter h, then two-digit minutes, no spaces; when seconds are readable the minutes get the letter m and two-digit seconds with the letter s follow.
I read 1h26
